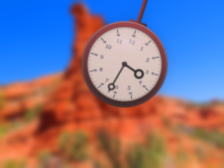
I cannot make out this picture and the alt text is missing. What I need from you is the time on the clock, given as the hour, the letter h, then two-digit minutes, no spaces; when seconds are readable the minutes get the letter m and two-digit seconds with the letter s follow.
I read 3h32
